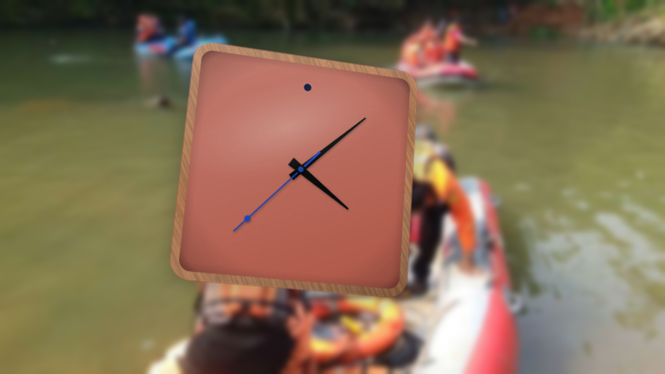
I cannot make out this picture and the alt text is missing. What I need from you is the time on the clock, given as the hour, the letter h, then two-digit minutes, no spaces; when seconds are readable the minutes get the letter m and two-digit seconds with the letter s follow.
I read 4h07m37s
